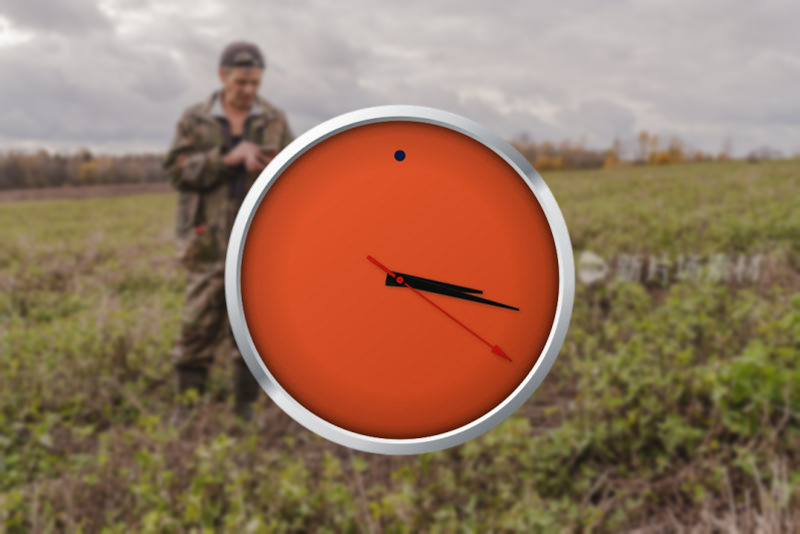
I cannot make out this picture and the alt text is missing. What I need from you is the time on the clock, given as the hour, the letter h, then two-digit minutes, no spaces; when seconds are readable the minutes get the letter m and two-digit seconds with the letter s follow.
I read 3h17m21s
